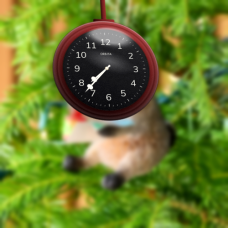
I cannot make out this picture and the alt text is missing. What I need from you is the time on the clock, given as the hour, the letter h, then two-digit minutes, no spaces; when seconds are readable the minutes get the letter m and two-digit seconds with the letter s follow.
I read 7h37
